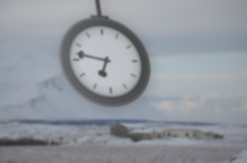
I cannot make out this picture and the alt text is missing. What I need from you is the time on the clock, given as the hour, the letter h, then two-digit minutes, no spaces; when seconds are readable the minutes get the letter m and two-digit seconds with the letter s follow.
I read 6h47
